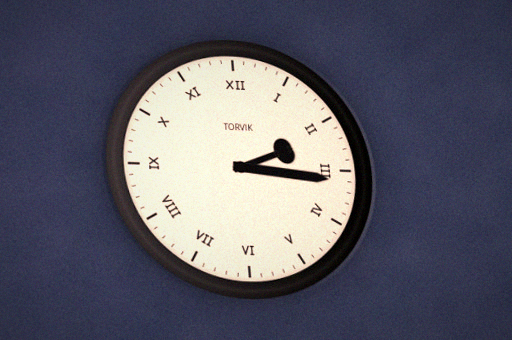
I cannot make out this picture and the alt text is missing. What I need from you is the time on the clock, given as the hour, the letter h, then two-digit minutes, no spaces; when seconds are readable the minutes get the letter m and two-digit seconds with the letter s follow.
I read 2h16
